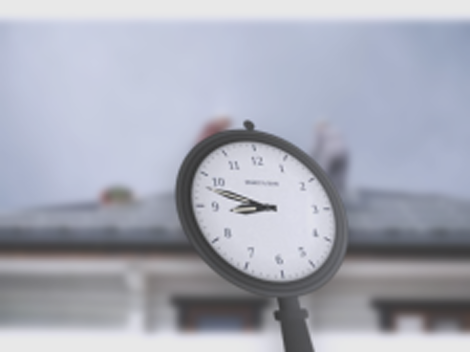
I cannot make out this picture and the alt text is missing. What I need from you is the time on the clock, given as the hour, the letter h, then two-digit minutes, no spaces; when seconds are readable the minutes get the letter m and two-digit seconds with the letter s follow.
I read 8h48
